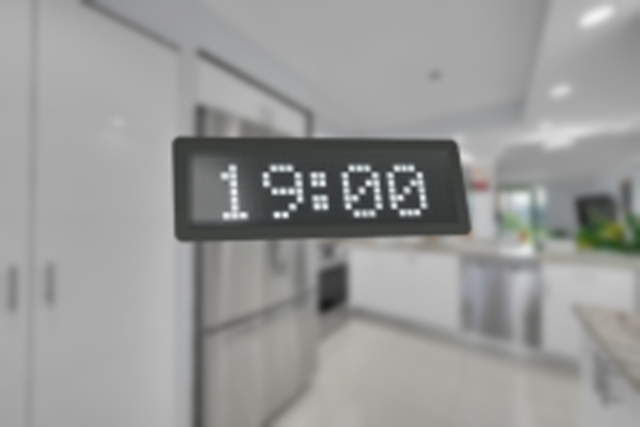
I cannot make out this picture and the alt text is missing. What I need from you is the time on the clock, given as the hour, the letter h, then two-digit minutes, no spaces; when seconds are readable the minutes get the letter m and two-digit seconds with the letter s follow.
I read 19h00
